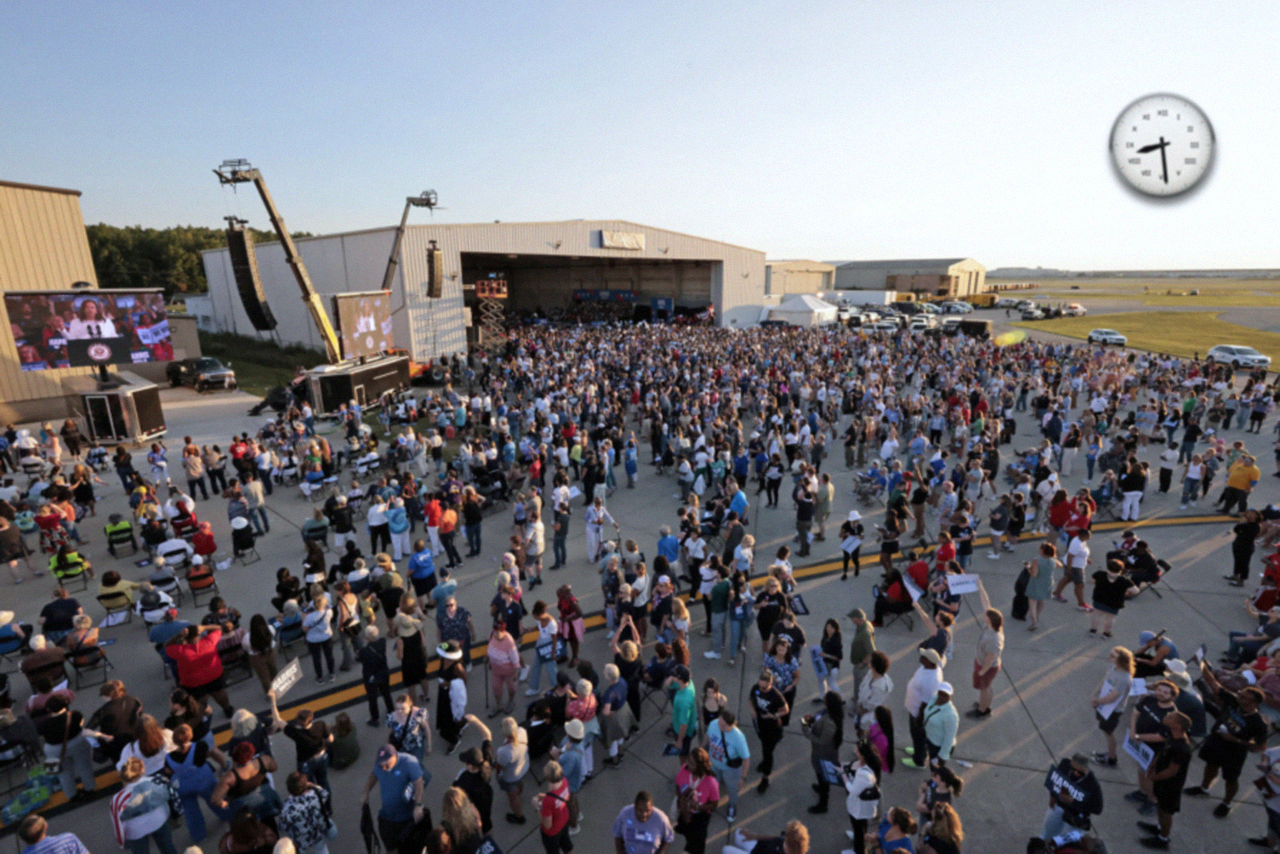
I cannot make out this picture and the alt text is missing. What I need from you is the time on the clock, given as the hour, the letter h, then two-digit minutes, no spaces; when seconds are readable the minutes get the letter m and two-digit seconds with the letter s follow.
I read 8h29
